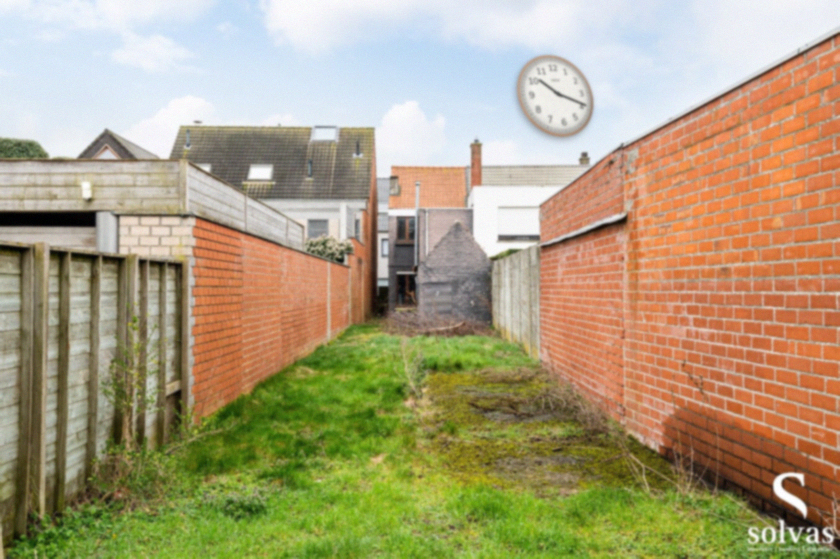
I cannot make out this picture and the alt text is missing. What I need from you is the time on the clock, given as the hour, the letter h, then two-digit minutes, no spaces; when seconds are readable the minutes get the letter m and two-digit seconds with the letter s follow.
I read 10h19
